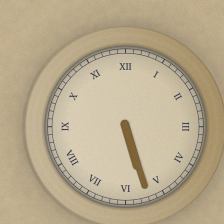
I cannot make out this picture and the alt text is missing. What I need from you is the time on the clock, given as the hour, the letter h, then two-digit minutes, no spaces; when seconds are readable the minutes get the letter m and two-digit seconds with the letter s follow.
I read 5h27
